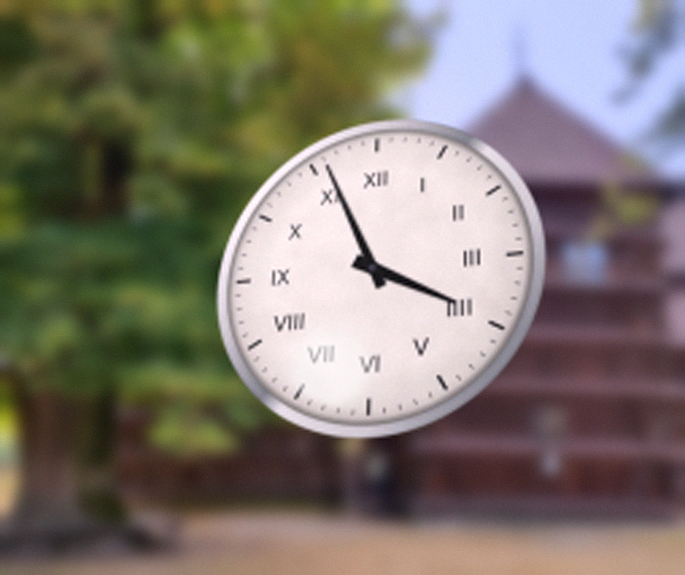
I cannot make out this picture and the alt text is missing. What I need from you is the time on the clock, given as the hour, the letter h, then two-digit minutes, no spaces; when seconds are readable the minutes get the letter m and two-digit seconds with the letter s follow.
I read 3h56
